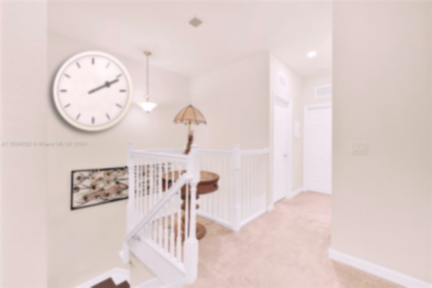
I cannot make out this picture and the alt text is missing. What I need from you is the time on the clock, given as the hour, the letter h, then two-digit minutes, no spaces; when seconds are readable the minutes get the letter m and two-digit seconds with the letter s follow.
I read 2h11
